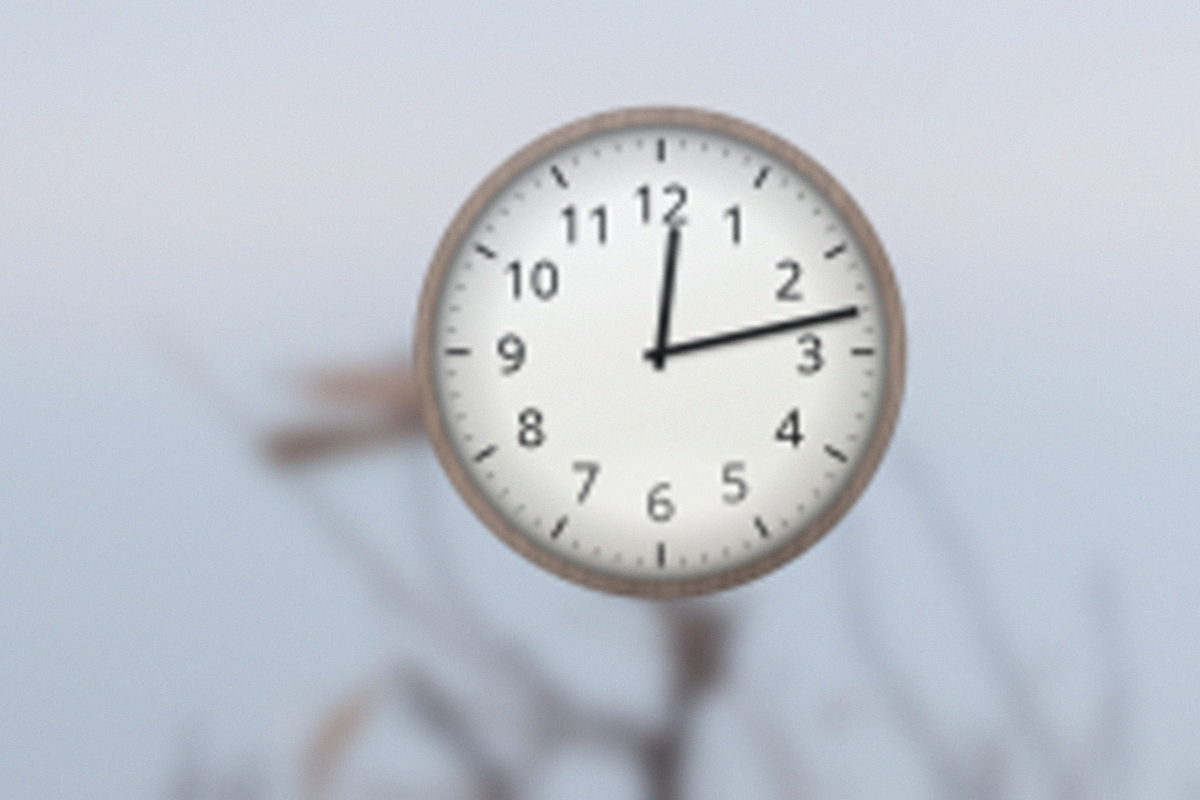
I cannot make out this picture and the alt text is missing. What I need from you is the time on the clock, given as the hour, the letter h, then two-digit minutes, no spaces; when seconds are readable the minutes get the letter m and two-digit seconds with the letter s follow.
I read 12h13
